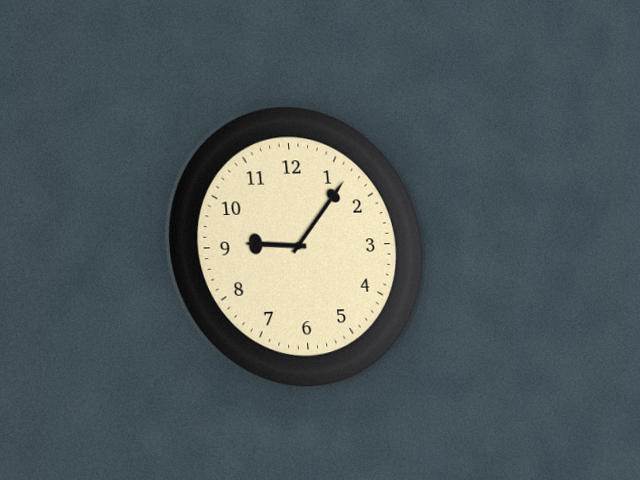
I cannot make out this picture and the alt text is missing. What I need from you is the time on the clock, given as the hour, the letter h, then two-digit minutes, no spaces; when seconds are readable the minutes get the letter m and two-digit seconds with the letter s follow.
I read 9h07
